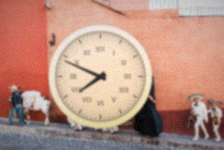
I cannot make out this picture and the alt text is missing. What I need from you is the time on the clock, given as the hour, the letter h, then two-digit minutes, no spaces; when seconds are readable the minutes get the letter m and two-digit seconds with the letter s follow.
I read 7h49
